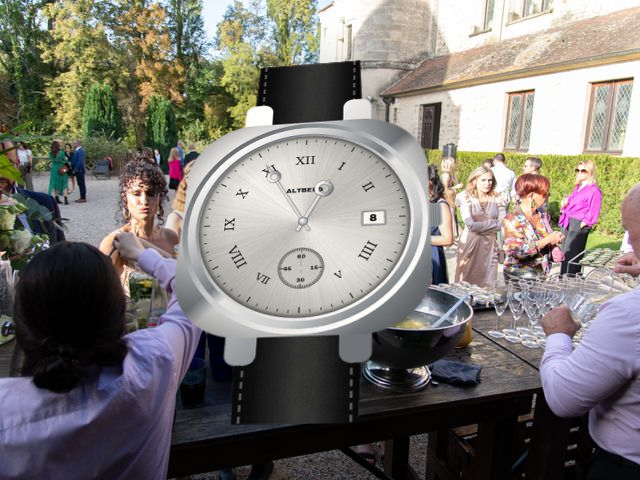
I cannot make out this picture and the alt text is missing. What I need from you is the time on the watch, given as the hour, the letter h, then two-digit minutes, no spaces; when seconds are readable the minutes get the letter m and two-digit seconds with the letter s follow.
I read 12h55
